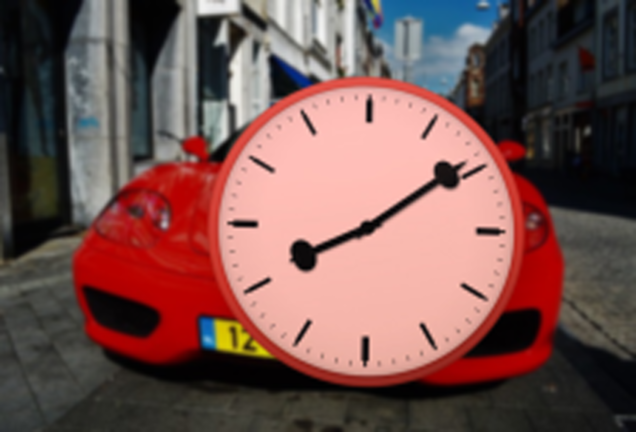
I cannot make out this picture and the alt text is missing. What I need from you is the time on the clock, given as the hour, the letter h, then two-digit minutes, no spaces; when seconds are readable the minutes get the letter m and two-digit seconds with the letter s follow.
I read 8h09
